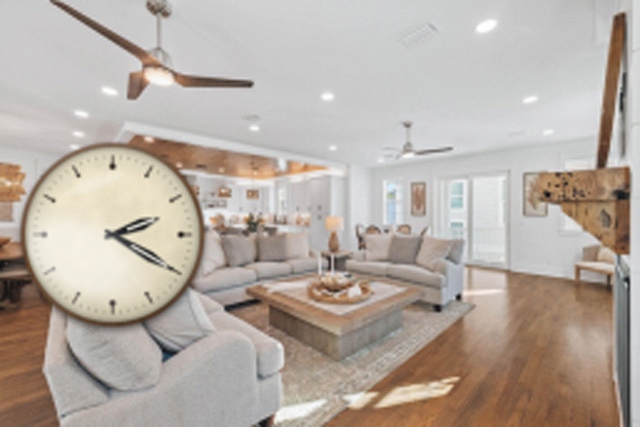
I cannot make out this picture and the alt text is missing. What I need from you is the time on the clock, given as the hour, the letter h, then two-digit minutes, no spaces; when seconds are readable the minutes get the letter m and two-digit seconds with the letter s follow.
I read 2h20
